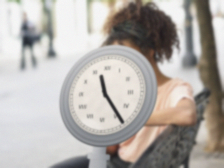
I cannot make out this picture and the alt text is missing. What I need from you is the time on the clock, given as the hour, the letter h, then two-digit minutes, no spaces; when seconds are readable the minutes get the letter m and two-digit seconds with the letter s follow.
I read 11h24
